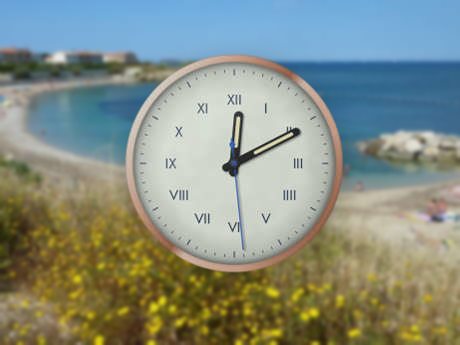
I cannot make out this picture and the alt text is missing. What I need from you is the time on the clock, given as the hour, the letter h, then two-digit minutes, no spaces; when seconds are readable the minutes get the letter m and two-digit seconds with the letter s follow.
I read 12h10m29s
